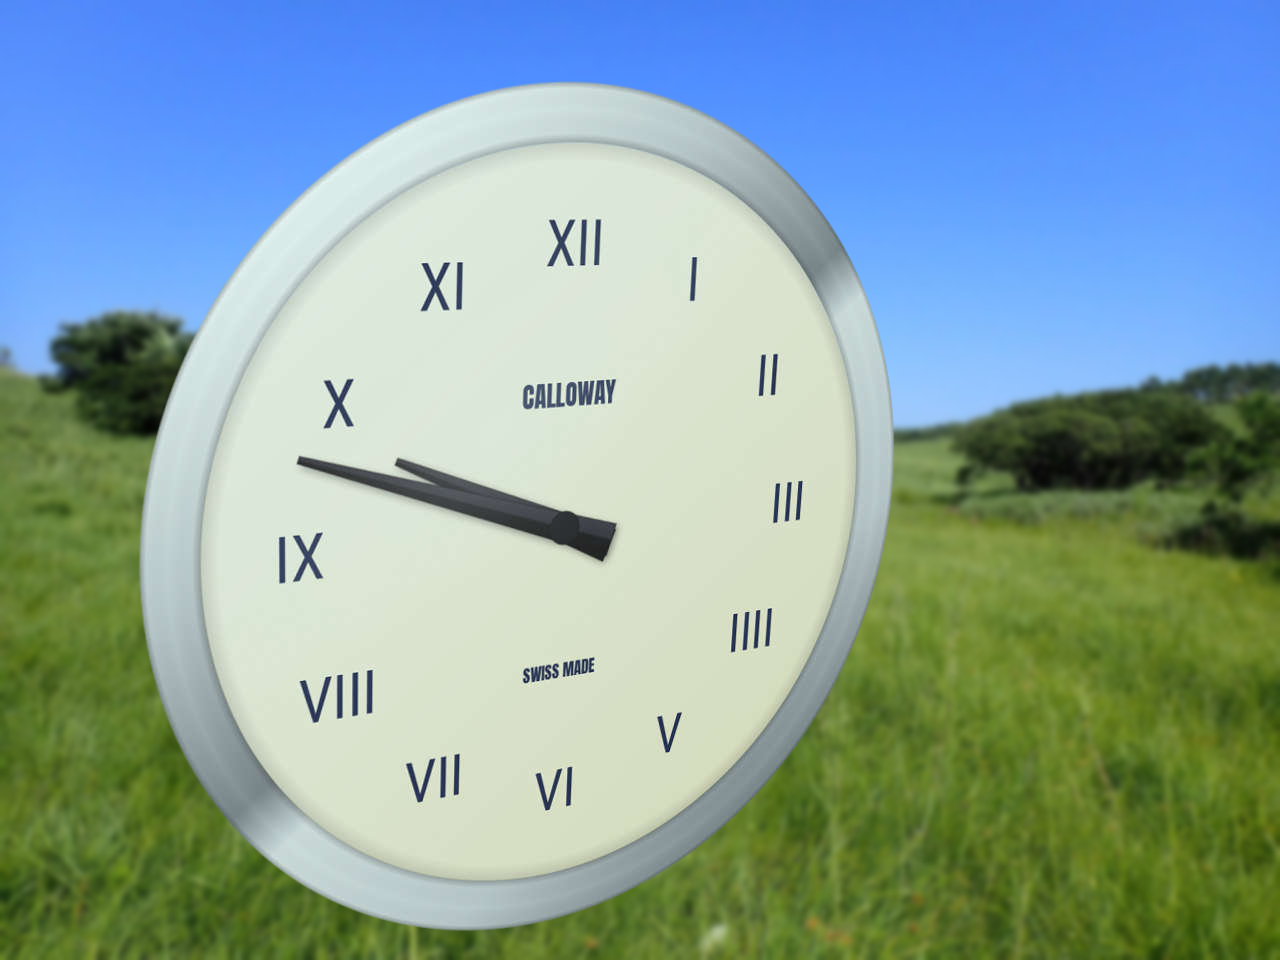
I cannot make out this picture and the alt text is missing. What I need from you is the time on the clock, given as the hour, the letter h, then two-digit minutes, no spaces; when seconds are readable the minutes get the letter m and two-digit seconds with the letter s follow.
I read 9h48
